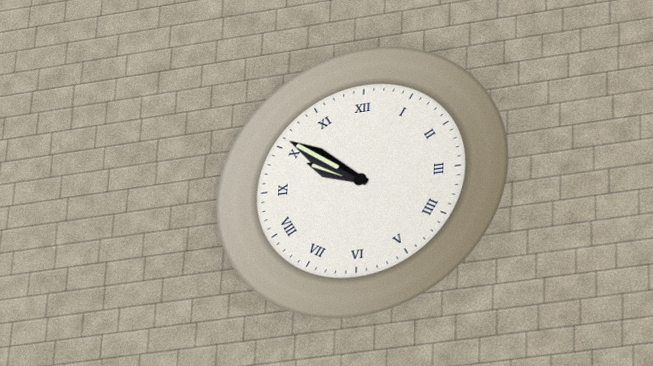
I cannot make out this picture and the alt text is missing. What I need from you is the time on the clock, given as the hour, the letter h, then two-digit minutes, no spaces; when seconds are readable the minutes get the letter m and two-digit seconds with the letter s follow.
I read 9h51
